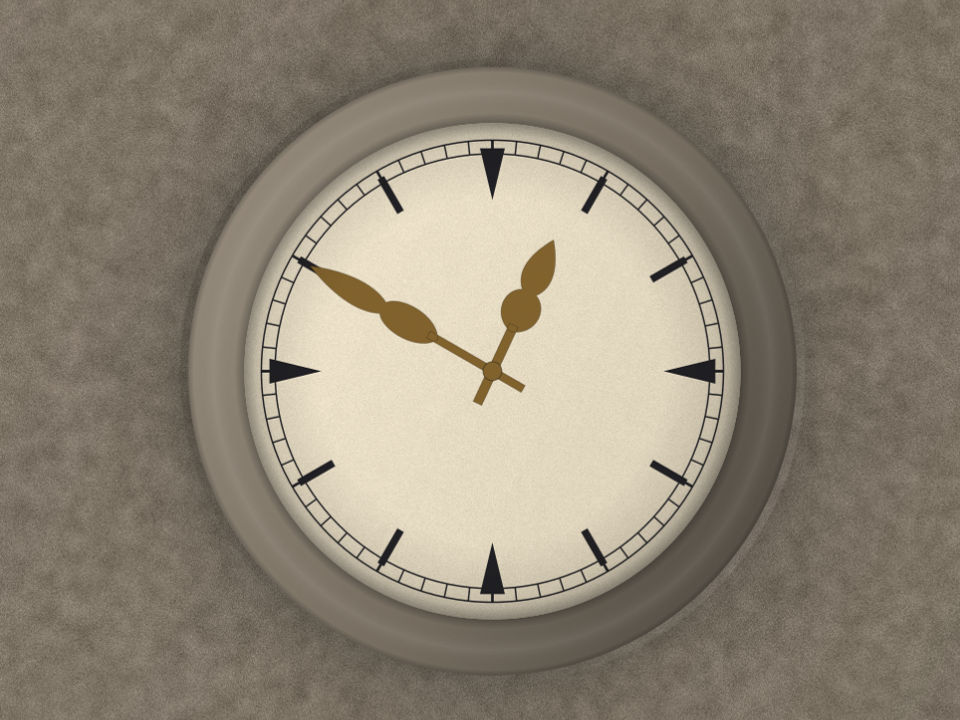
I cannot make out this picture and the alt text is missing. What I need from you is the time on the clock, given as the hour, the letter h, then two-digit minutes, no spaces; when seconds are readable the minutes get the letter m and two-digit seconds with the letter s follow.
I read 12h50
